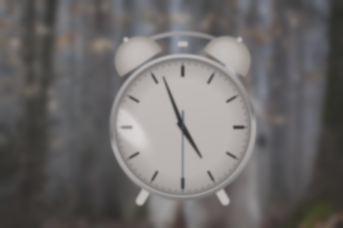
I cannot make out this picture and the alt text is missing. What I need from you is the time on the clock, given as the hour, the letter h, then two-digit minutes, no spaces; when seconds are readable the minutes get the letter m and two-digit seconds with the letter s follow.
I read 4h56m30s
